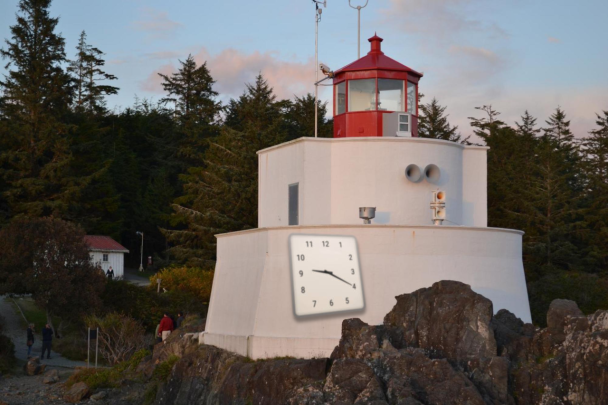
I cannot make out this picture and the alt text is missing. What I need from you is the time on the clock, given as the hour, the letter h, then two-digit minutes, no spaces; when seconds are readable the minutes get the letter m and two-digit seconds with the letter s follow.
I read 9h20
